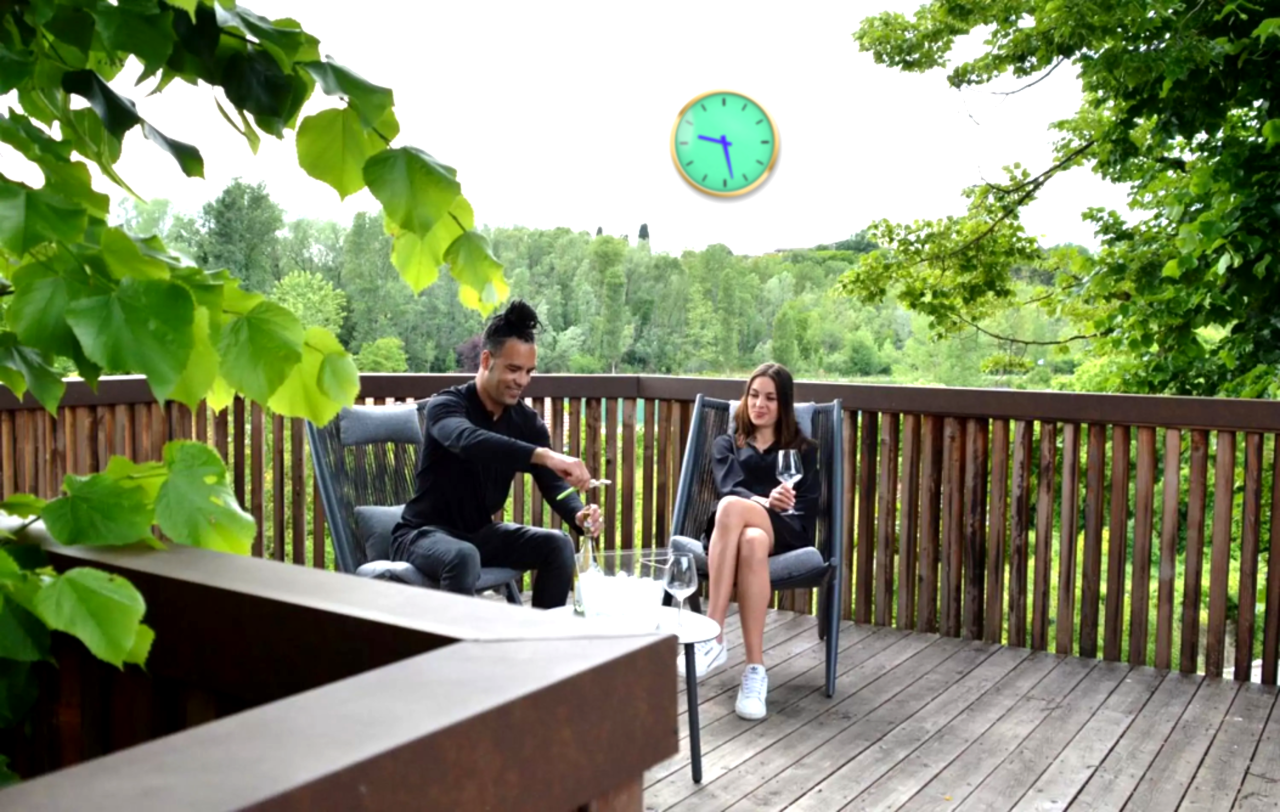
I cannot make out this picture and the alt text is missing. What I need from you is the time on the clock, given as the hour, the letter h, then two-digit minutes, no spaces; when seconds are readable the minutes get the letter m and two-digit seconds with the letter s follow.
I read 9h28
